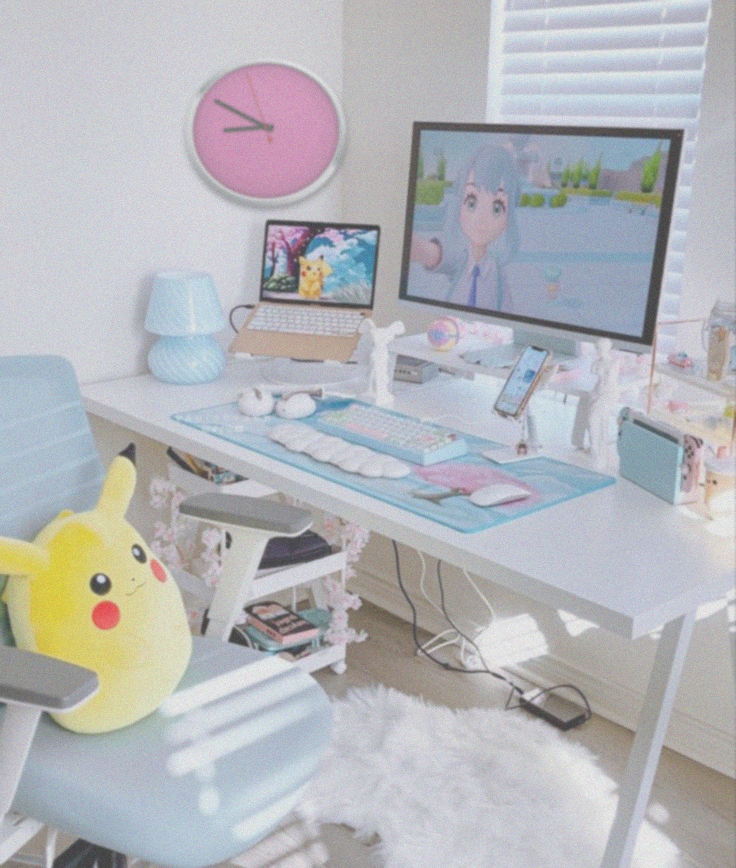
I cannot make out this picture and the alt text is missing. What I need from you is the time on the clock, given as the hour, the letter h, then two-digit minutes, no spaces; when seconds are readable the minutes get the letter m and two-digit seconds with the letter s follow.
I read 8h49m57s
